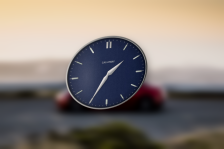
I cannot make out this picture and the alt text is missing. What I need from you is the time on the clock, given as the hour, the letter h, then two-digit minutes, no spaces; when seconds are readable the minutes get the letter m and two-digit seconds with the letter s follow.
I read 1h35
